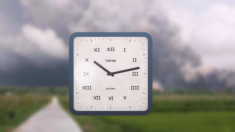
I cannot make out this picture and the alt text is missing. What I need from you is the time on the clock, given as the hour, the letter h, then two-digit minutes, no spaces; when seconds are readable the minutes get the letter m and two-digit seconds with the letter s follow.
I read 10h13
